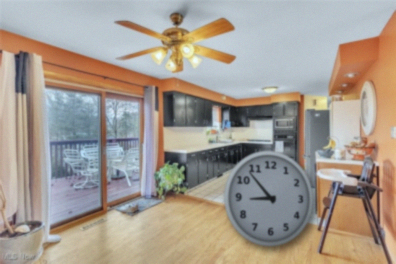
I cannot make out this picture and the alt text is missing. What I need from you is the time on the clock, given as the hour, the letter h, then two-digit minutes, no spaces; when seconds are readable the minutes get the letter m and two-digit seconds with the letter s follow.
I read 8h53
